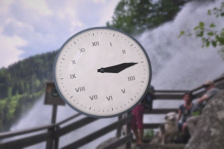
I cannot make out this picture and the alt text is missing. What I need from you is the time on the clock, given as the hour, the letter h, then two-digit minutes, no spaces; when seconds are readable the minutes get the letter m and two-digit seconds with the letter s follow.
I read 3h15
